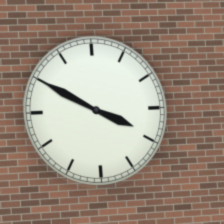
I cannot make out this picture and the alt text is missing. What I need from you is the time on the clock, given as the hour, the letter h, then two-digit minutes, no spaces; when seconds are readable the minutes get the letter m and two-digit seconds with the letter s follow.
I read 3h50
